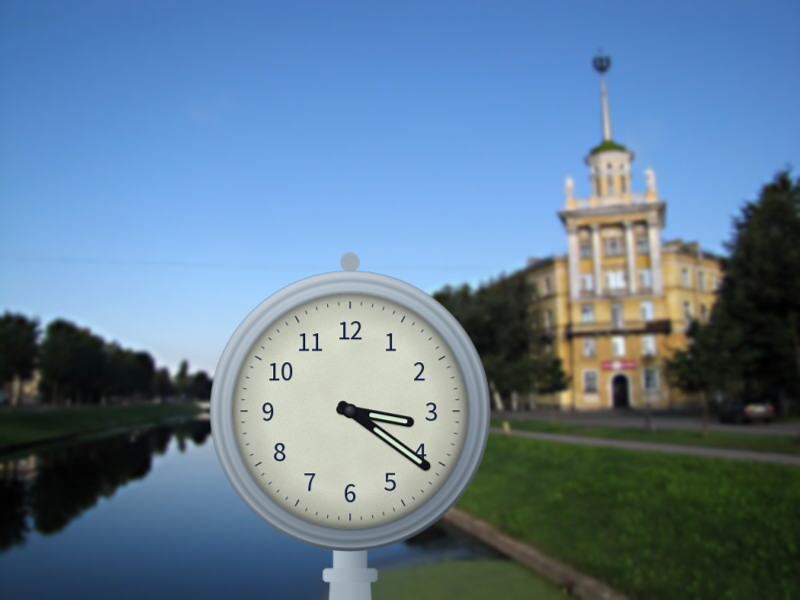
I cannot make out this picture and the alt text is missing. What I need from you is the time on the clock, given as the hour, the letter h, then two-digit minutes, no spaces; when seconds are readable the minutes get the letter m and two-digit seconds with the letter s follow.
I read 3h21
